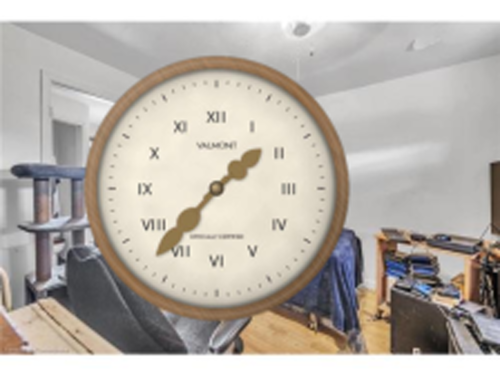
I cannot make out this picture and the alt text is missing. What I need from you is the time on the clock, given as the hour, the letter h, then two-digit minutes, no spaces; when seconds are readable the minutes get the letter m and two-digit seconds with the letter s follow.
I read 1h37
